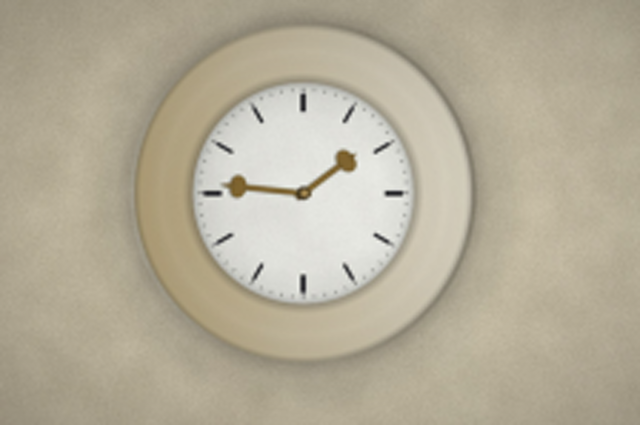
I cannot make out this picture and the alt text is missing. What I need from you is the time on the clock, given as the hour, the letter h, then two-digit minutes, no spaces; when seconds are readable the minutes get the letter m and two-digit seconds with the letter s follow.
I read 1h46
